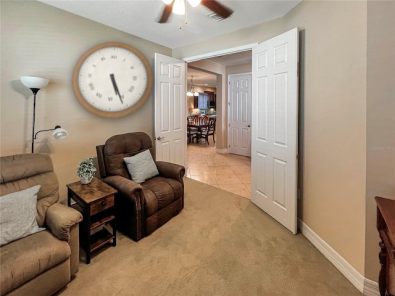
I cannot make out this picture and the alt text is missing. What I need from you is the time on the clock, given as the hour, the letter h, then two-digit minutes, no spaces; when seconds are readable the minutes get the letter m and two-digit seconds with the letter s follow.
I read 5h26
